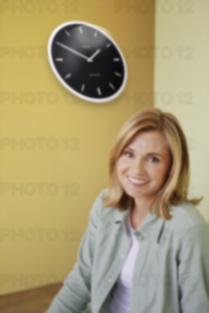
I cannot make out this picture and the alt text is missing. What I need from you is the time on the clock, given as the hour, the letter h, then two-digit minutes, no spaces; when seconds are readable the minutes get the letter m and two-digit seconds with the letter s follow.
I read 1h50
